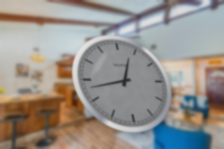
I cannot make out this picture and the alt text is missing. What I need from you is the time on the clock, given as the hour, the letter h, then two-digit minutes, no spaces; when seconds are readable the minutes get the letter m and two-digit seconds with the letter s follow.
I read 12h43
